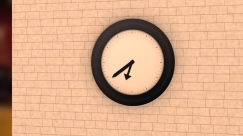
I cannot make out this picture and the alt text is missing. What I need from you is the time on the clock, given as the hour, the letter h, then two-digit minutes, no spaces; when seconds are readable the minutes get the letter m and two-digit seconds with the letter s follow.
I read 6h39
